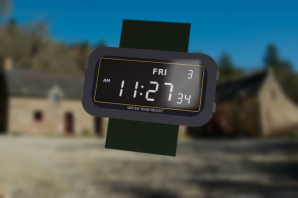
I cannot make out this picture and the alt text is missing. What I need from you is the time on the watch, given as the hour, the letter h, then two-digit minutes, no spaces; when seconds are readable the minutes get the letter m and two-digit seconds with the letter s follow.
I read 11h27m34s
